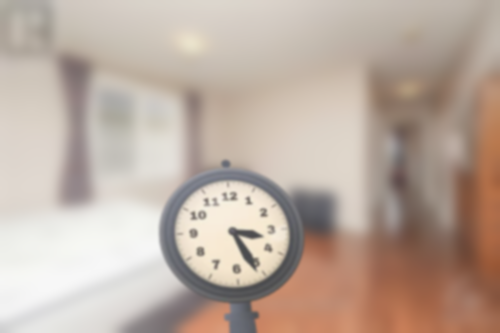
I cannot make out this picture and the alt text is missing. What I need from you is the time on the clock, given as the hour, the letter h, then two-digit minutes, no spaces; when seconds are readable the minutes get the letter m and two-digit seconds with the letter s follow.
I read 3h26
